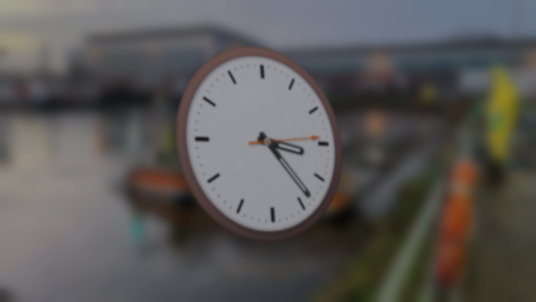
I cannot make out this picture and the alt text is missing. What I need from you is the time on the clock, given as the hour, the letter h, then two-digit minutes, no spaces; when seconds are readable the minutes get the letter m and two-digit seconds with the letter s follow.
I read 3h23m14s
